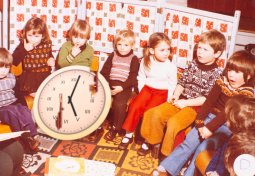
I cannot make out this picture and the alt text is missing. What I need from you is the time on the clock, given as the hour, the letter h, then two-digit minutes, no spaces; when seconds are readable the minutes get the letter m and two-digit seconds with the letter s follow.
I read 5h02
